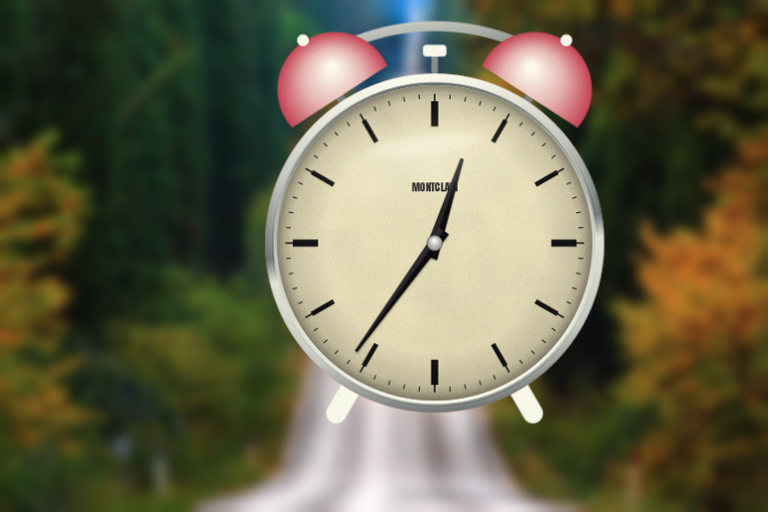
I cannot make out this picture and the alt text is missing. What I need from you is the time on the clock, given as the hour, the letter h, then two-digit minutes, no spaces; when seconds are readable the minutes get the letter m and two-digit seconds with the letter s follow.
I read 12h36
